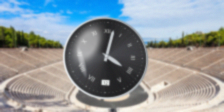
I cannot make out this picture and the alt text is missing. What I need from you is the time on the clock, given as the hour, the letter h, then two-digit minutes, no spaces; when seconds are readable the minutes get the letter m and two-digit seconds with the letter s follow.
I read 4h02
